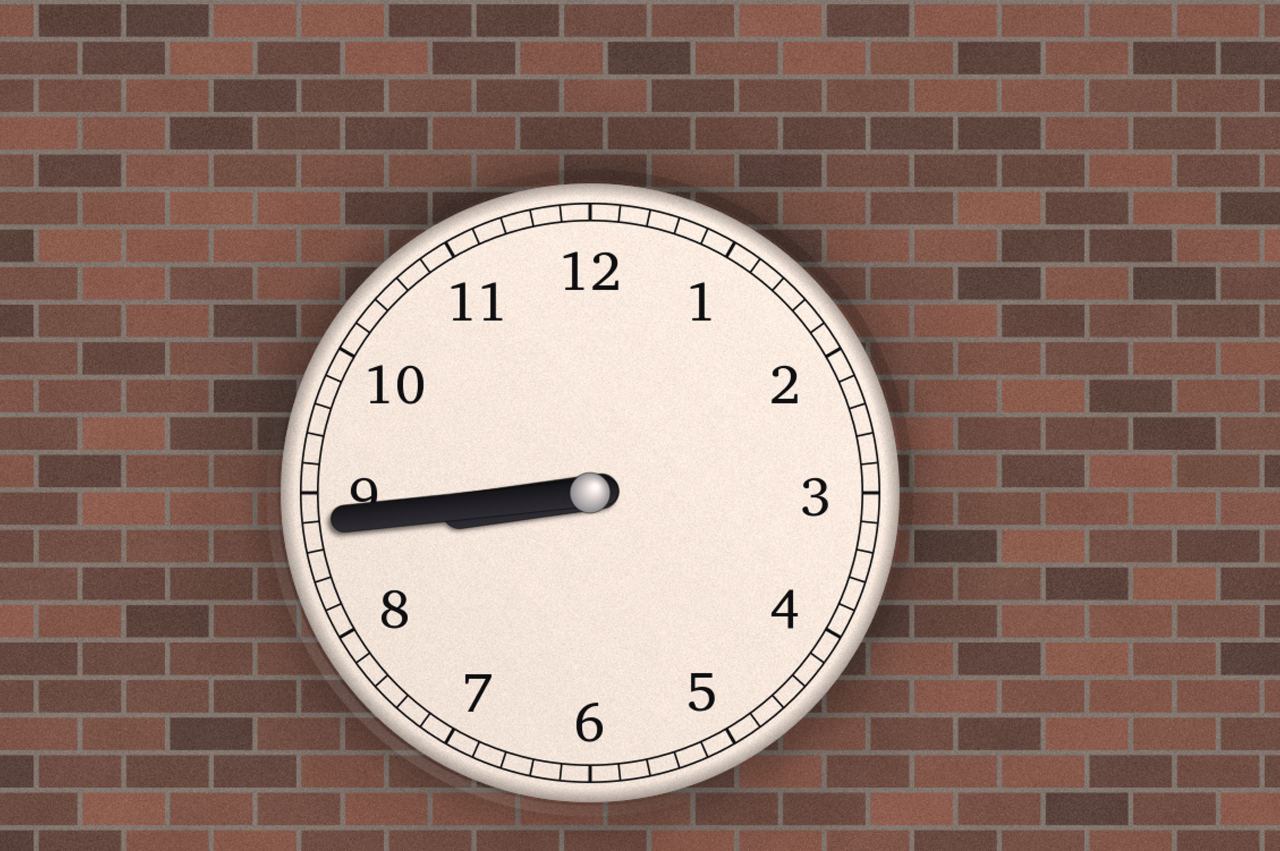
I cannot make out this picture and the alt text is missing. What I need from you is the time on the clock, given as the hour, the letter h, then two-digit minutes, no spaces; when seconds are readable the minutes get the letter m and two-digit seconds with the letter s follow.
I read 8h44
